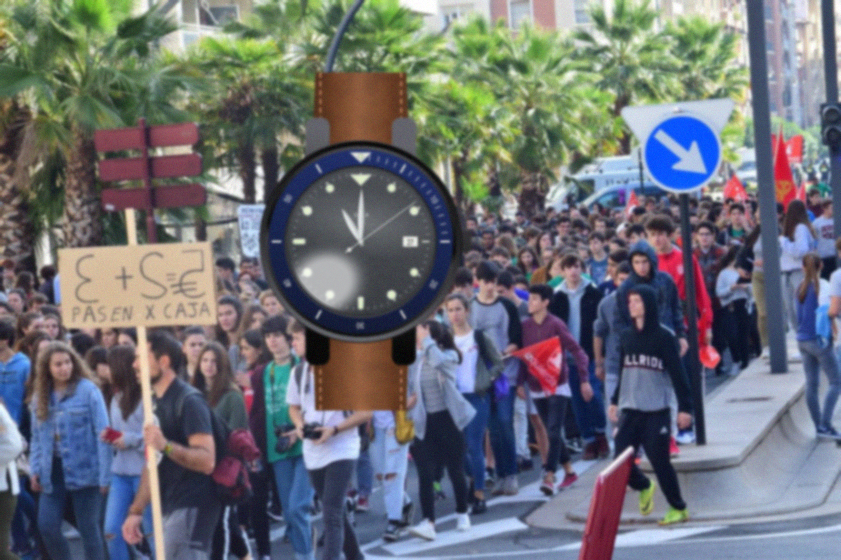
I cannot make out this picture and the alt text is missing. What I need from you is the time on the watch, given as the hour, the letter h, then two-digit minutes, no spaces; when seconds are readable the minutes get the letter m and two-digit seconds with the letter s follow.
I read 11h00m09s
